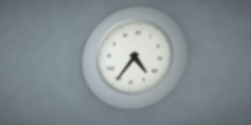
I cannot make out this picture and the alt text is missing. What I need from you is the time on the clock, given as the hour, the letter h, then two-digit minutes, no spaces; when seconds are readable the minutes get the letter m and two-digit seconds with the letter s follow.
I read 4h35
